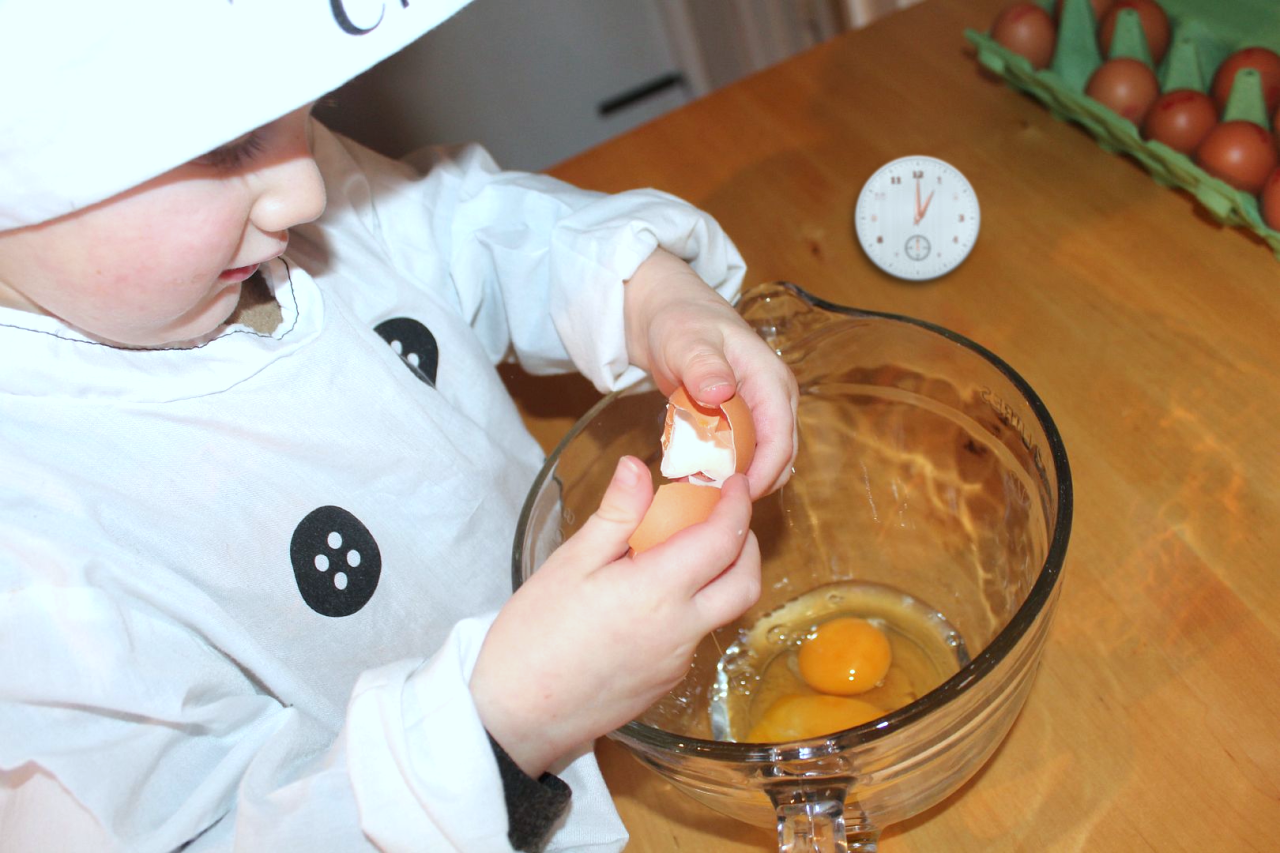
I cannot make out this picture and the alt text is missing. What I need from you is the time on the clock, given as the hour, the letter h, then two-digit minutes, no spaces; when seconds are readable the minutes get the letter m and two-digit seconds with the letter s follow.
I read 1h00
